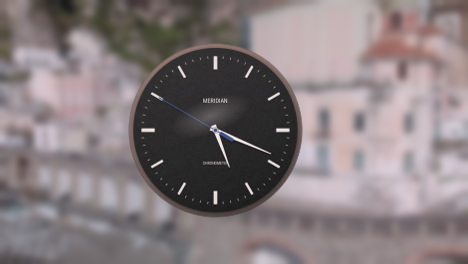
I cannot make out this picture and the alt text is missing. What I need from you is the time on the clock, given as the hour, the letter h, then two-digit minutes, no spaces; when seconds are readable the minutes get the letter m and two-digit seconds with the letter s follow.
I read 5h18m50s
